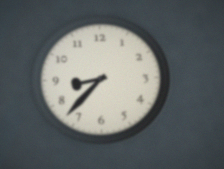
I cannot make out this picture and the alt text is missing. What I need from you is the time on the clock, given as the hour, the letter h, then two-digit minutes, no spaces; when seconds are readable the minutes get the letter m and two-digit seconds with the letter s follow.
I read 8h37
